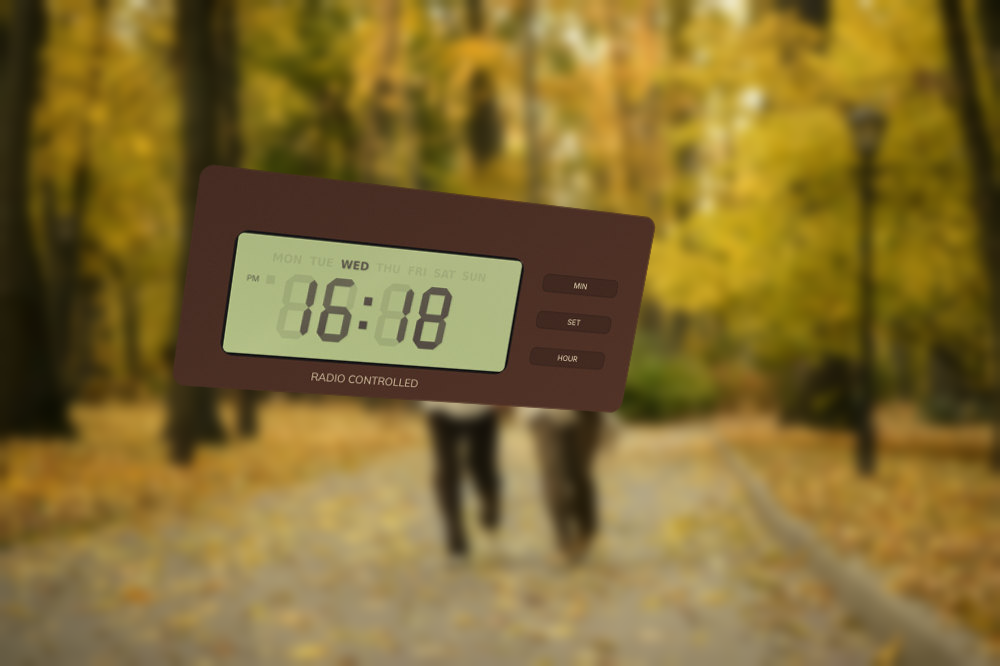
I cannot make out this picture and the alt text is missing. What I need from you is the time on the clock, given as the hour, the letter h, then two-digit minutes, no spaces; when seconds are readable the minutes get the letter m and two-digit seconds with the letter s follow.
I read 16h18
